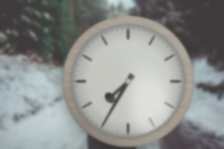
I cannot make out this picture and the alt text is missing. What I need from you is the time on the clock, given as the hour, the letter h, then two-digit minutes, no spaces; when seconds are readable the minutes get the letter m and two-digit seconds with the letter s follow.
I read 7h35
